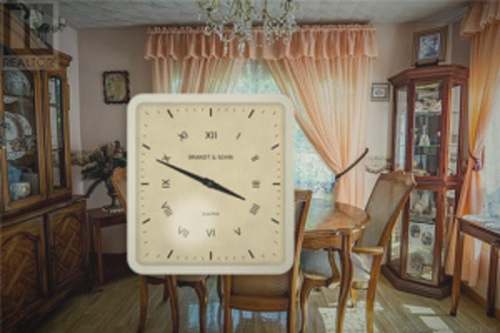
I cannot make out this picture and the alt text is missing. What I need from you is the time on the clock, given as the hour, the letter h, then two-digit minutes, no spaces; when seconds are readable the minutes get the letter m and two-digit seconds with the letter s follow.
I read 3h49
